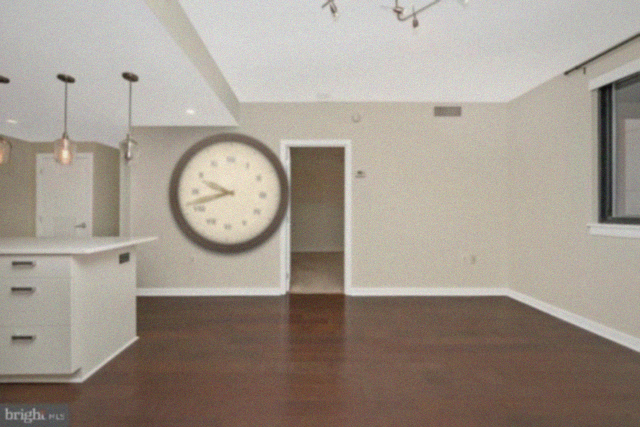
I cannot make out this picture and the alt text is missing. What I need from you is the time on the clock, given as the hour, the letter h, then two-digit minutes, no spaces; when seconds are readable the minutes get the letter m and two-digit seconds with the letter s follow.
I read 9h42
